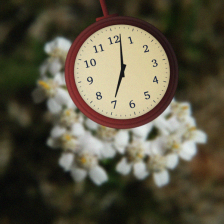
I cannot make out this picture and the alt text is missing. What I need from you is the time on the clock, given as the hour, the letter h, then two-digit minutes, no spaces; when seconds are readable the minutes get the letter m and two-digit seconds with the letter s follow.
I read 7h02
